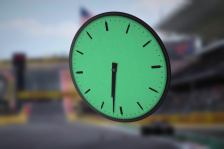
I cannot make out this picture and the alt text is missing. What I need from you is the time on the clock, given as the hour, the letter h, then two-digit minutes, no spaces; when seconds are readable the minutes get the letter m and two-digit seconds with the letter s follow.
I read 6h32
